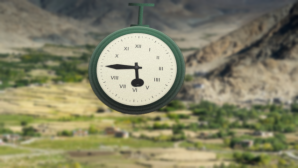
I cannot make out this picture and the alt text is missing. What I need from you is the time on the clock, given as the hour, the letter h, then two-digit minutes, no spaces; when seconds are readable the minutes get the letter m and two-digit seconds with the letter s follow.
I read 5h45
